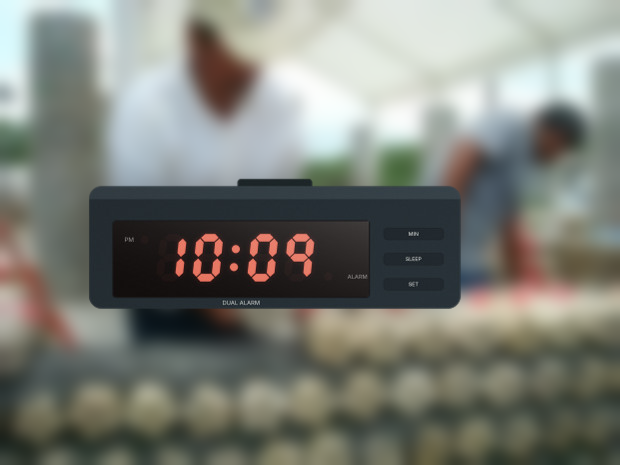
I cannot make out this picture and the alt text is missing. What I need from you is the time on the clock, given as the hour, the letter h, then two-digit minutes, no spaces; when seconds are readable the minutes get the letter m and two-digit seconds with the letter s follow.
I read 10h09
